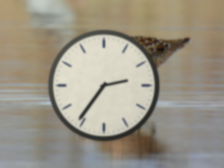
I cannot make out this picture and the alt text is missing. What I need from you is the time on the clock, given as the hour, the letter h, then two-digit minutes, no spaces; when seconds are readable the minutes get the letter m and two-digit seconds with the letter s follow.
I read 2h36
